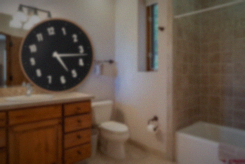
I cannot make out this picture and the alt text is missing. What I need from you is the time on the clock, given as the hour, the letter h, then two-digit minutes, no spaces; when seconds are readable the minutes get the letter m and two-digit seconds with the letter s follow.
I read 5h17
